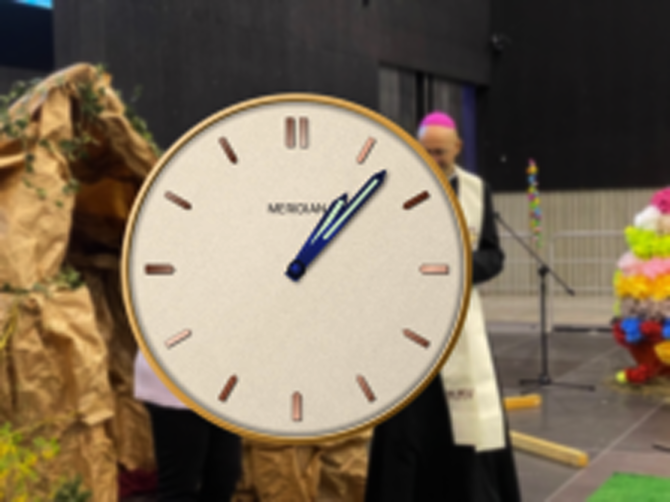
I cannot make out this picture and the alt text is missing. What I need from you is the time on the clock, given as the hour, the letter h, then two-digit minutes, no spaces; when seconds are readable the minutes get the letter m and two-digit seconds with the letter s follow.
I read 1h07
